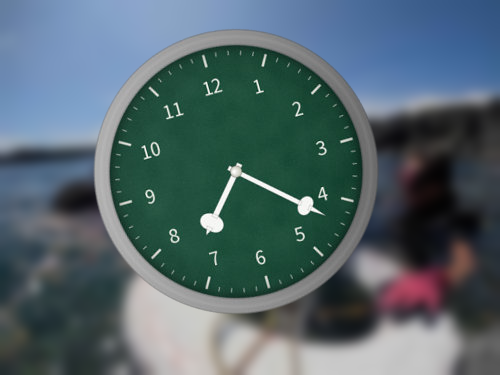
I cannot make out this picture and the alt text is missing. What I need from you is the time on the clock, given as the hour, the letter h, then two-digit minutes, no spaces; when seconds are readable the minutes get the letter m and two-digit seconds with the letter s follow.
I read 7h22
